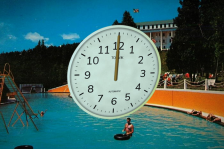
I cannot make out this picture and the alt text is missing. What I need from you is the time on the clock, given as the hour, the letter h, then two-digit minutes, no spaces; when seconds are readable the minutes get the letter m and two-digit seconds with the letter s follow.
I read 12h00
